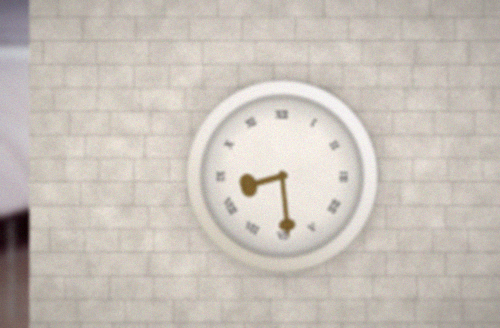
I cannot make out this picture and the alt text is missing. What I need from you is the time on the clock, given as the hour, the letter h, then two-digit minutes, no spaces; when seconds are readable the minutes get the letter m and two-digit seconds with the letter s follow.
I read 8h29
